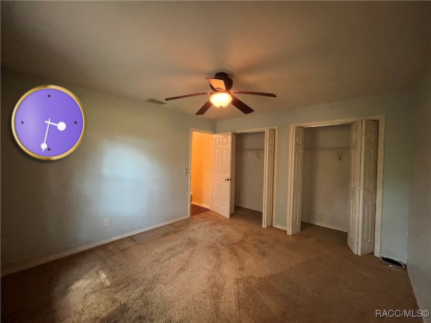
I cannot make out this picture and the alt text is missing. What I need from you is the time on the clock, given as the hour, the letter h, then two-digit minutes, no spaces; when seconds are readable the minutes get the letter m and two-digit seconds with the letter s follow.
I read 3h32
